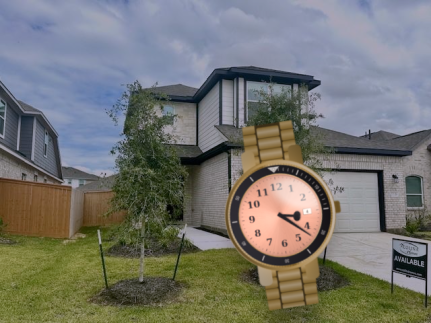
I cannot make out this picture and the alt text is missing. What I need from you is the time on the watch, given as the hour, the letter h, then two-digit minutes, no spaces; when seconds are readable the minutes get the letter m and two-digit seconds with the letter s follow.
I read 3h22
